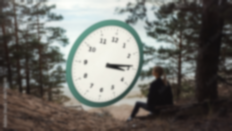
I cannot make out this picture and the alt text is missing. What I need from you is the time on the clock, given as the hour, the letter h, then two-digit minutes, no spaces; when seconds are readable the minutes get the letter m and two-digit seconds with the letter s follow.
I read 3h14
